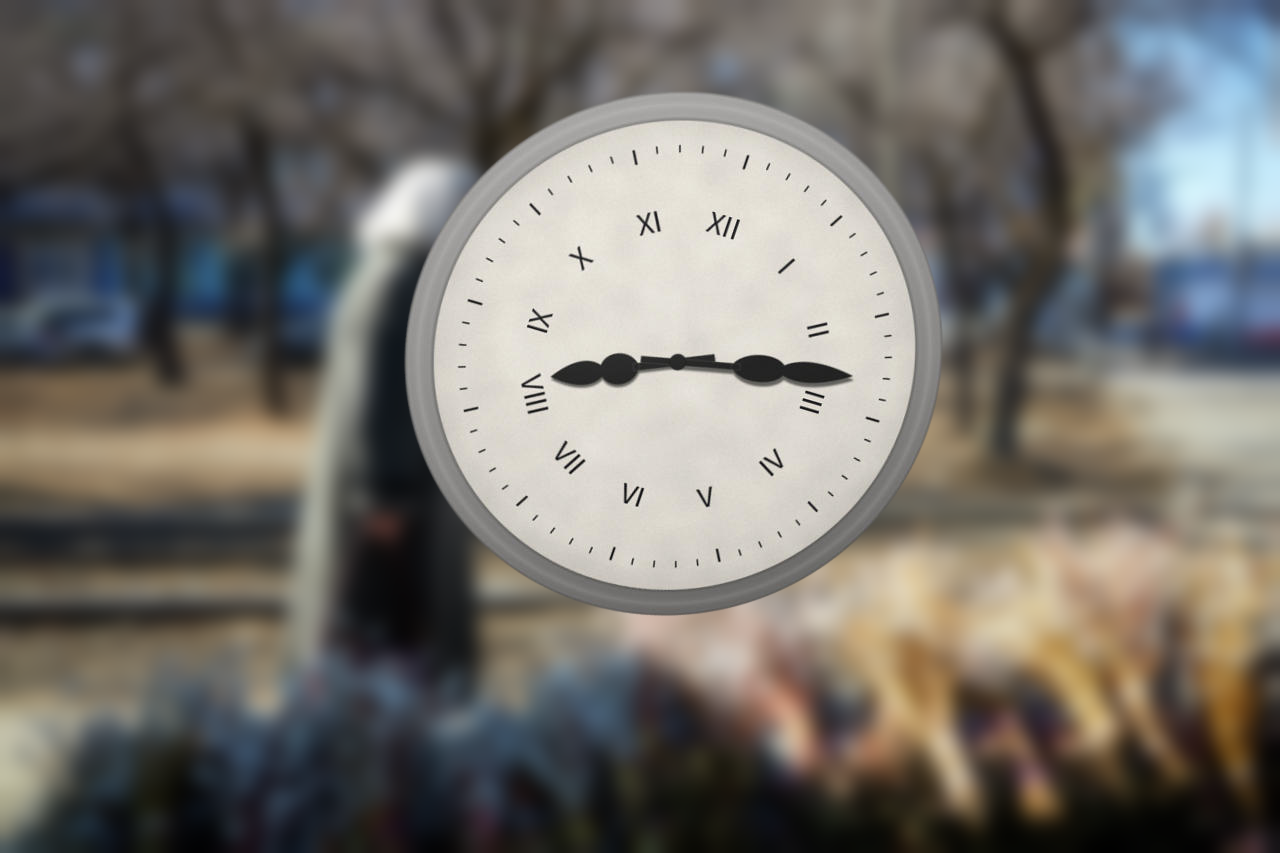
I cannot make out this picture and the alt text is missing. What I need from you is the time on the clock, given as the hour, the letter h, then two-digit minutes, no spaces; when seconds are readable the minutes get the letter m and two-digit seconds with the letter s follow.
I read 8h13
